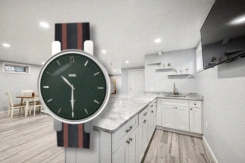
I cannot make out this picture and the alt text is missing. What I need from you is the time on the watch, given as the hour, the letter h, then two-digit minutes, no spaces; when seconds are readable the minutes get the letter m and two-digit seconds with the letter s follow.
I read 10h30
